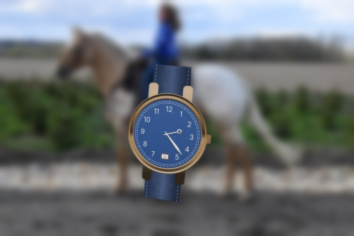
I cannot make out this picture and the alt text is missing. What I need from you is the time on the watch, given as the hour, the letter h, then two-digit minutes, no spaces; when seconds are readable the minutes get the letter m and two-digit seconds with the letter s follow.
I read 2h23
